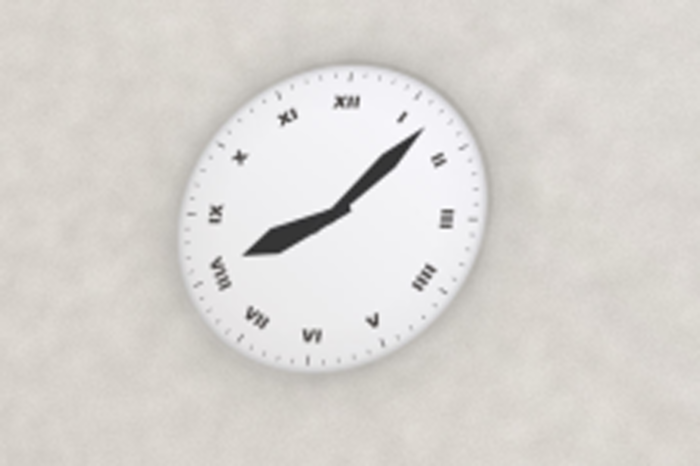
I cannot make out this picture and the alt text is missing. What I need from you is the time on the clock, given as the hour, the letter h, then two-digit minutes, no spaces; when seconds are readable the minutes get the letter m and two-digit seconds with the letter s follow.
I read 8h07
